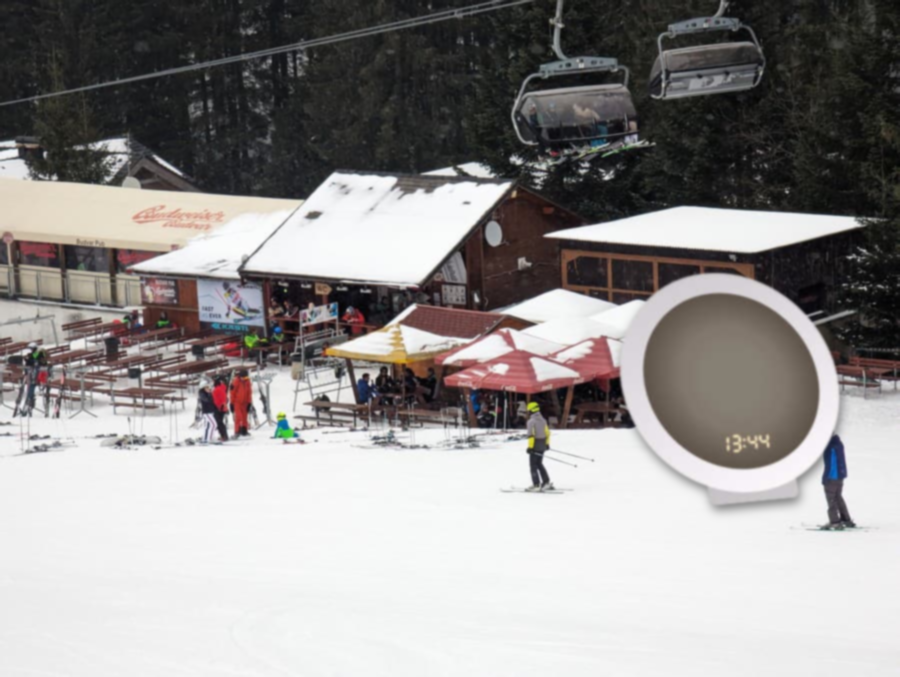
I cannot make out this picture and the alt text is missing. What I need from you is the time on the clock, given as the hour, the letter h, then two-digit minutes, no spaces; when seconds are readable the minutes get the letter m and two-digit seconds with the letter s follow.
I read 13h44
